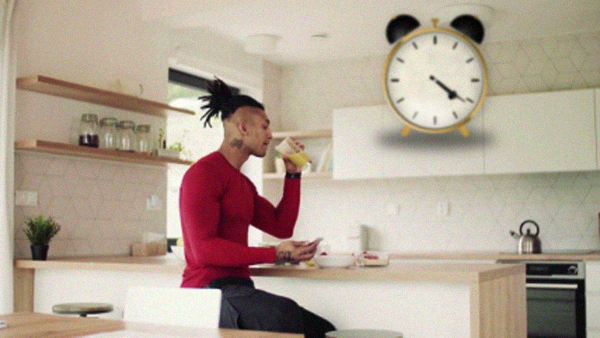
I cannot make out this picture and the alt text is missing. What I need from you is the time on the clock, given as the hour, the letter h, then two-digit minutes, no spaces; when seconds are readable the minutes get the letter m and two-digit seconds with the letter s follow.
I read 4h21
